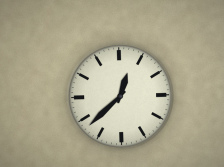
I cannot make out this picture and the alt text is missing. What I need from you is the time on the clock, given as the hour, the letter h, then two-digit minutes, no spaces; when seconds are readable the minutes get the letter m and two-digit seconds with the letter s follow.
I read 12h38
